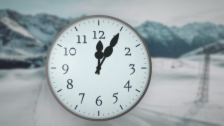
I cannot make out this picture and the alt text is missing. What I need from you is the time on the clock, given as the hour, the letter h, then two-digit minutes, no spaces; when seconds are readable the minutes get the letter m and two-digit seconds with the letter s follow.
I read 12h05
